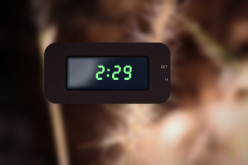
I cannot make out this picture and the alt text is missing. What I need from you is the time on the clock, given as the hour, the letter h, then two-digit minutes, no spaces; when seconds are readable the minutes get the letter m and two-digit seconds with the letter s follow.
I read 2h29
